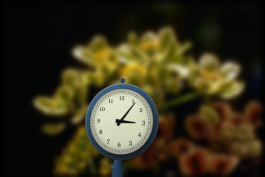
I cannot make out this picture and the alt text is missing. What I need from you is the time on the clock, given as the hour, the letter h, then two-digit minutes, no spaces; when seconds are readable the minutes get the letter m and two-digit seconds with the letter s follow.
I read 3h06
